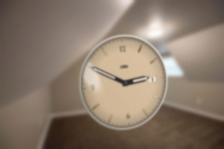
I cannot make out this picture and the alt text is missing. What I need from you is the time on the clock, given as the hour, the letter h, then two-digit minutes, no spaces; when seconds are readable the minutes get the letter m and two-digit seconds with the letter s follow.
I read 2h50
